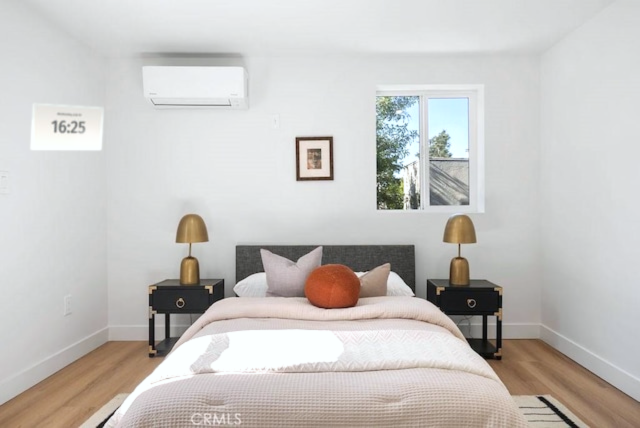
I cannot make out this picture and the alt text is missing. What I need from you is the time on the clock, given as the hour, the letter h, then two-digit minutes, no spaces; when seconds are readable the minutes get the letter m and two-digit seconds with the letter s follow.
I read 16h25
